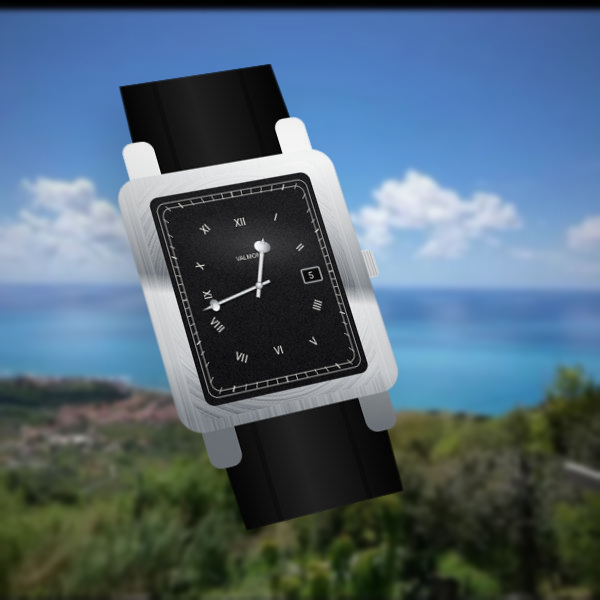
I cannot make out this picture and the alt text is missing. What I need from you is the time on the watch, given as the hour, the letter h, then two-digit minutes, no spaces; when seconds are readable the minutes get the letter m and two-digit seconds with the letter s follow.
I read 12h43
